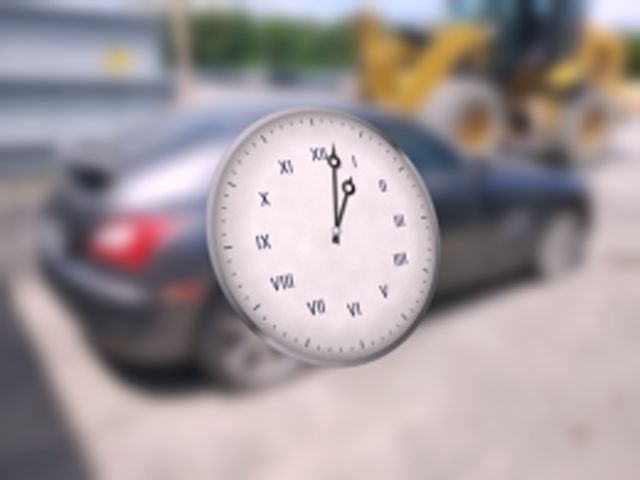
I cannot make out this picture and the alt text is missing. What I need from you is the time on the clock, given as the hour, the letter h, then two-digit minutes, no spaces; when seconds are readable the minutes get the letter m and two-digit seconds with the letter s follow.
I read 1h02
